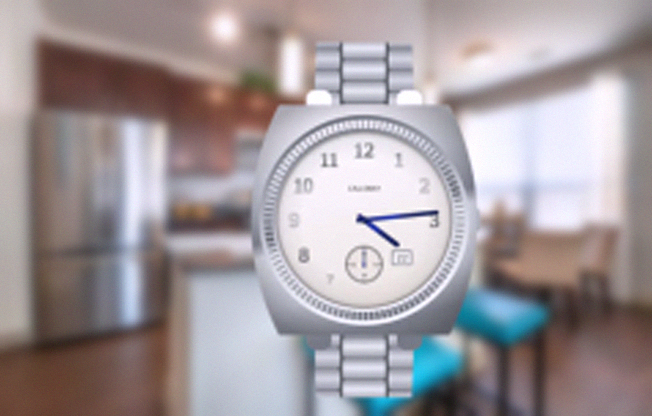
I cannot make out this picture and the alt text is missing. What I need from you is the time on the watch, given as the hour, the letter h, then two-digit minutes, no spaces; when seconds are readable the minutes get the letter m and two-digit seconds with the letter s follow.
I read 4h14
